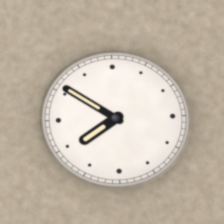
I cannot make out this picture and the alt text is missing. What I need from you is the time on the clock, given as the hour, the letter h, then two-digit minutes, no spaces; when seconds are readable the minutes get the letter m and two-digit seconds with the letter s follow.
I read 7h51
